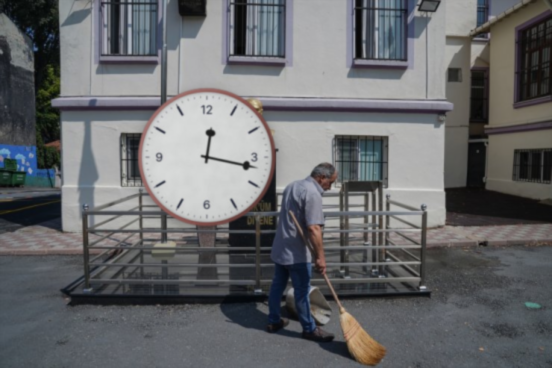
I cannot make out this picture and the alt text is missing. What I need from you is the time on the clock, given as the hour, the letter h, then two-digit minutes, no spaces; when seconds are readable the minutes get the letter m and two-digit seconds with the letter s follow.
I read 12h17
